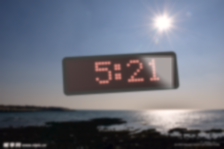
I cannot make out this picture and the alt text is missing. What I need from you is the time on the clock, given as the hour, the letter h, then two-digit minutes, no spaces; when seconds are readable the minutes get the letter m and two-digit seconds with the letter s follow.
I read 5h21
